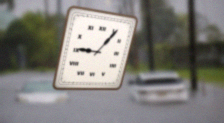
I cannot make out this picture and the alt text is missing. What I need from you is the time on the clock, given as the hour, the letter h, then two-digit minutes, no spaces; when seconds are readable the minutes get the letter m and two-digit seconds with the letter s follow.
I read 9h06
